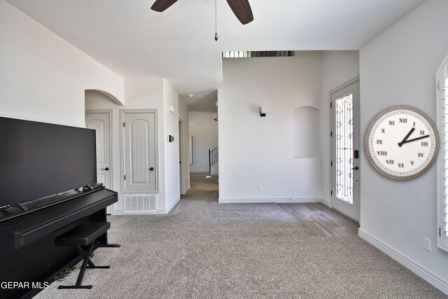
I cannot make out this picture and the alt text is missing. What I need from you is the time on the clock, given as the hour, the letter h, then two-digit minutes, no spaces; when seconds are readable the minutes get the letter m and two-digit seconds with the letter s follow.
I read 1h12
